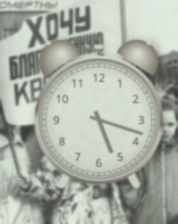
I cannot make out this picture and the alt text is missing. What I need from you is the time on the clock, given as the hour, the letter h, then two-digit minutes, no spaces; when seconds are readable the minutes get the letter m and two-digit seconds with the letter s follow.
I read 5h18
